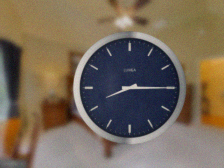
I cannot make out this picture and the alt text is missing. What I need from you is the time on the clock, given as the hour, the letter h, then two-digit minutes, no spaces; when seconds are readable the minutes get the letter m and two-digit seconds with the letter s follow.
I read 8h15
